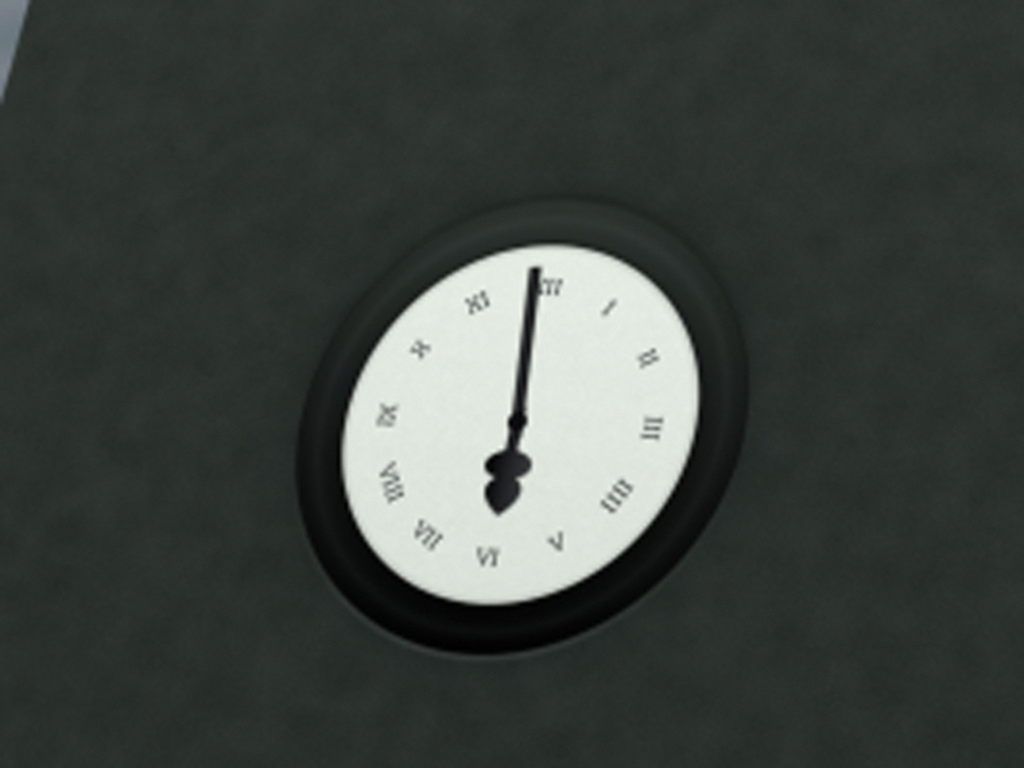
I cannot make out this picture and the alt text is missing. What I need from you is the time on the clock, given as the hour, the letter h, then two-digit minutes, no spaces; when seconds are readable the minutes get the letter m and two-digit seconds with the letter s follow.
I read 5h59
